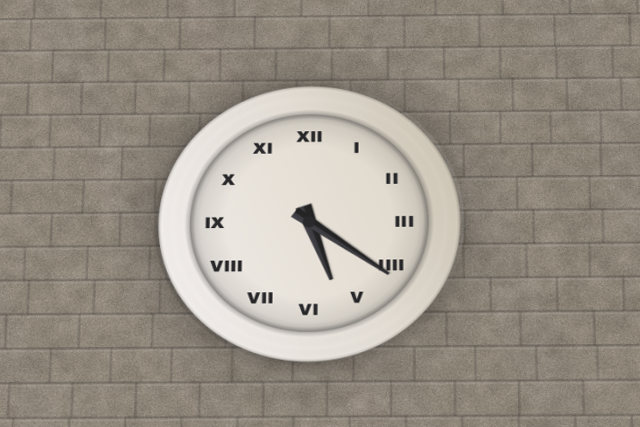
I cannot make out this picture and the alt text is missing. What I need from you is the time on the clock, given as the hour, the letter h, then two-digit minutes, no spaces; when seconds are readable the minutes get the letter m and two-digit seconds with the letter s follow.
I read 5h21
